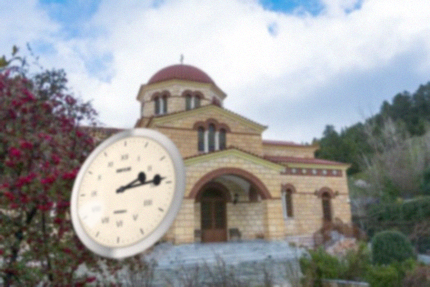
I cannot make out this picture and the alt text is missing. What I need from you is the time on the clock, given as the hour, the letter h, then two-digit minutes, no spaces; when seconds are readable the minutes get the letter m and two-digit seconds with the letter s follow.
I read 2h14
